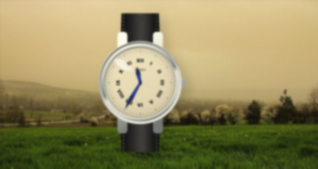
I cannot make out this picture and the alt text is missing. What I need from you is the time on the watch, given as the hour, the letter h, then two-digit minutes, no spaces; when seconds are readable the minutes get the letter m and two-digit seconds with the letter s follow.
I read 11h35
